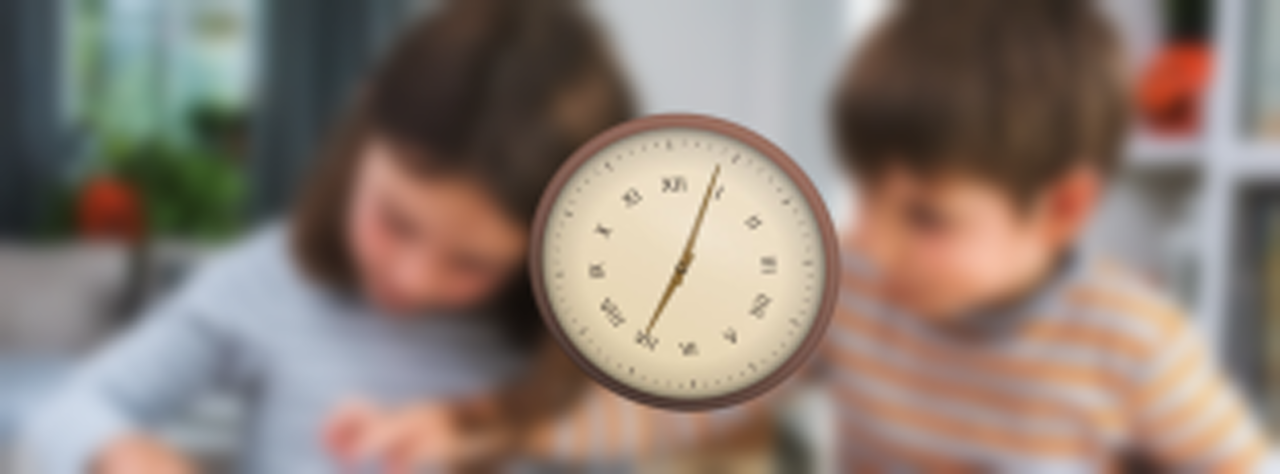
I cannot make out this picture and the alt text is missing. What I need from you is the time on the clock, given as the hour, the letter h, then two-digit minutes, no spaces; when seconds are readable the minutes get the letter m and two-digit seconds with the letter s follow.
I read 7h04
